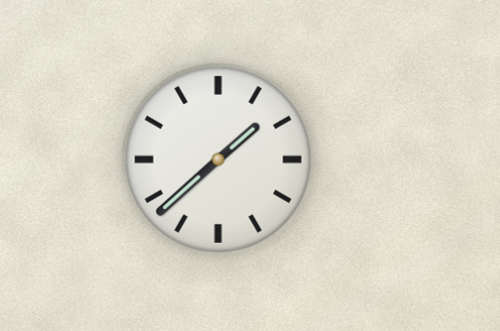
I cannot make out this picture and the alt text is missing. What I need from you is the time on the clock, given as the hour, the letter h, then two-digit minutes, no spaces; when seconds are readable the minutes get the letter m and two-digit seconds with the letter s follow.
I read 1h38
